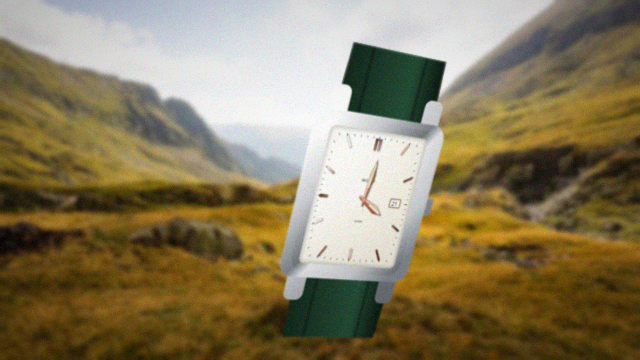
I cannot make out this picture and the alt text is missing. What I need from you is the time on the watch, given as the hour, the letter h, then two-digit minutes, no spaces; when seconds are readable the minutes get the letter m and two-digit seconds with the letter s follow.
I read 4h01
